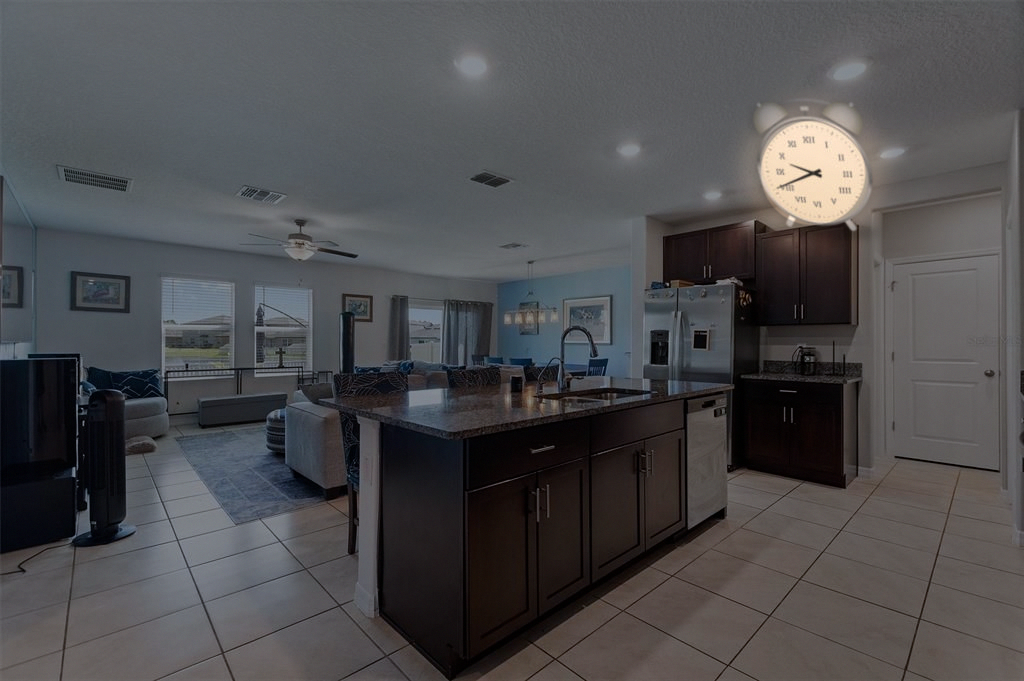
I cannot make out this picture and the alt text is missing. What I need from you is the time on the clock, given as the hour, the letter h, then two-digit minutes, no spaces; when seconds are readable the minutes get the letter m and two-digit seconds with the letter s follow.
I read 9h41
